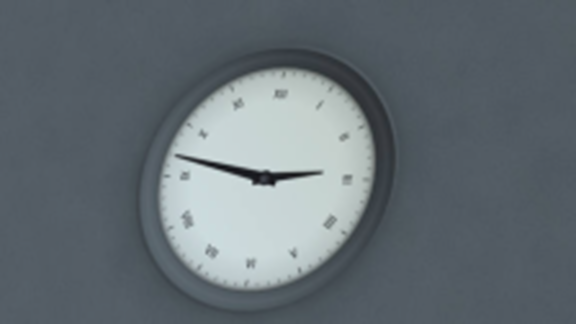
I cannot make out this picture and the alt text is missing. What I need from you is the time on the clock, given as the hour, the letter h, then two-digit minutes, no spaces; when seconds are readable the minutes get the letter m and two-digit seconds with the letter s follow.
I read 2h47
